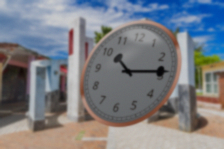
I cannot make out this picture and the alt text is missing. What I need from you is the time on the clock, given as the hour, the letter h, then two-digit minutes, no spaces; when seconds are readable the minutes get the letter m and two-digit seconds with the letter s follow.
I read 10h14
